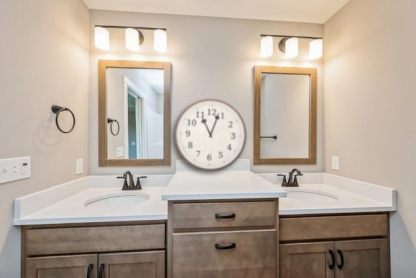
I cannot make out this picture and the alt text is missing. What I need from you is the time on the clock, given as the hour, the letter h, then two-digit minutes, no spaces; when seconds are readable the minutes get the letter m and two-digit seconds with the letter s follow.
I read 11h03
